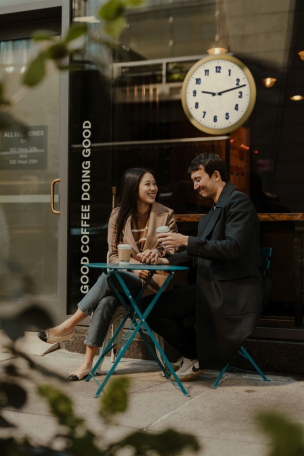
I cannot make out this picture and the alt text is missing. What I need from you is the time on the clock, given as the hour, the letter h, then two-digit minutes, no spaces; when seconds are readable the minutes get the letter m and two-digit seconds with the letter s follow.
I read 9h12
